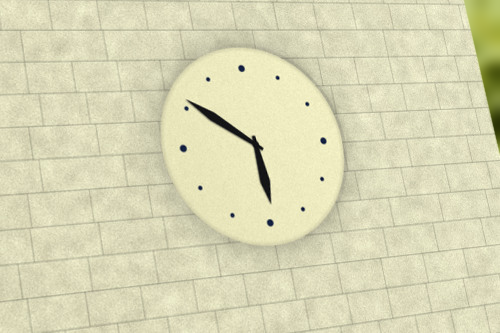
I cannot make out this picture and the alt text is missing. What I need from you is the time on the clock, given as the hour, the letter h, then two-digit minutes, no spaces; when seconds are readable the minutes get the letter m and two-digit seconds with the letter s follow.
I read 5h51
